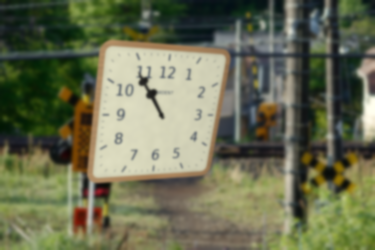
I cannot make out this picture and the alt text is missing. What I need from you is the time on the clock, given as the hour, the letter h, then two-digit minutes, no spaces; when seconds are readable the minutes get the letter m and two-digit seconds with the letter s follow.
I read 10h54
